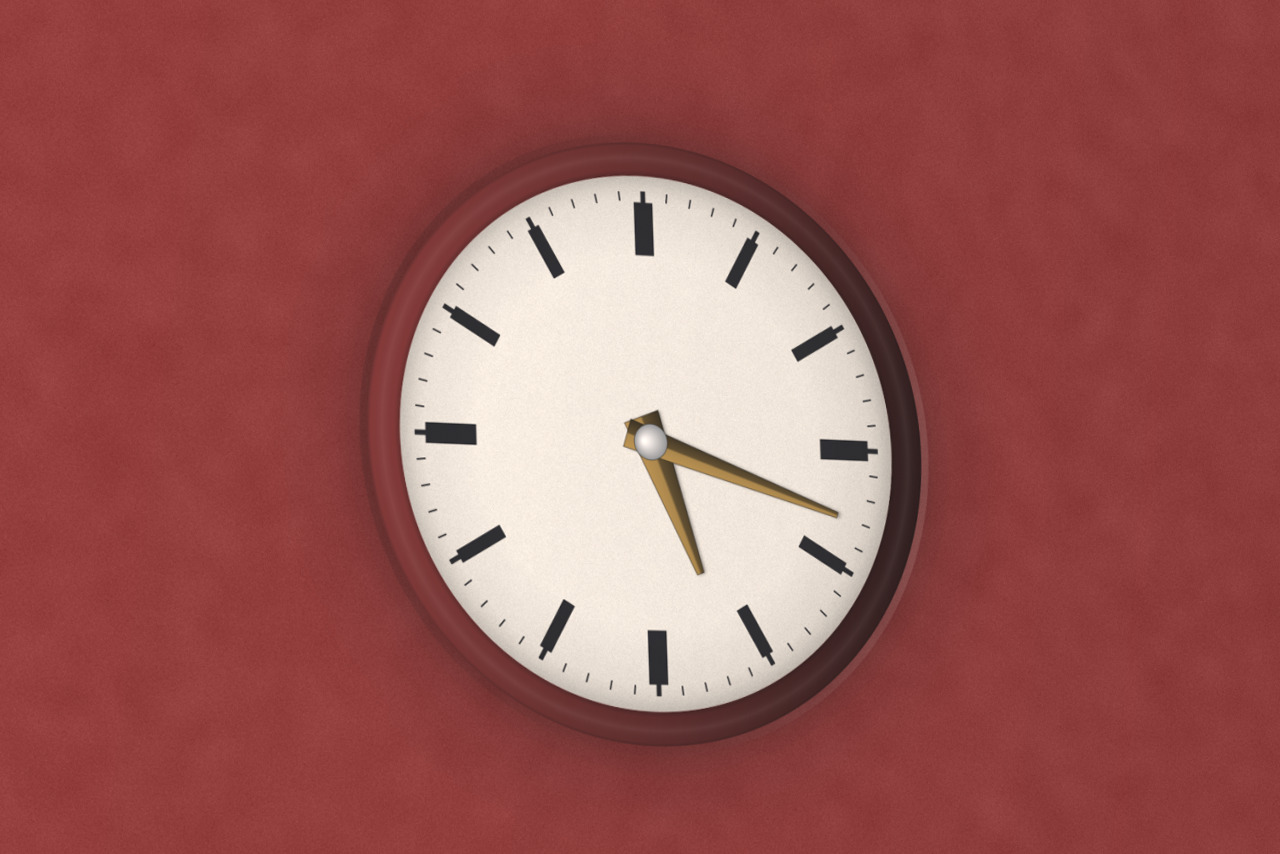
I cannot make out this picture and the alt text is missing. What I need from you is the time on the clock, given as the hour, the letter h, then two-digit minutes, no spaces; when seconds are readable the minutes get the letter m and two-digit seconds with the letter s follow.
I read 5h18
